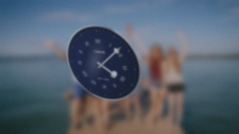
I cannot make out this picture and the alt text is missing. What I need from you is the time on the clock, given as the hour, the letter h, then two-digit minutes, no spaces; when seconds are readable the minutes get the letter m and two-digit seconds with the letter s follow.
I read 4h08
